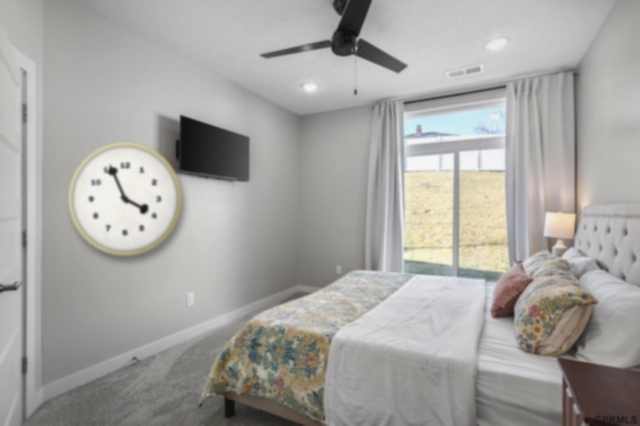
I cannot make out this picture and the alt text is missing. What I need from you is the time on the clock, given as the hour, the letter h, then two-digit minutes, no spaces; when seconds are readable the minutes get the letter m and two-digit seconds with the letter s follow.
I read 3h56
